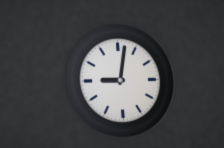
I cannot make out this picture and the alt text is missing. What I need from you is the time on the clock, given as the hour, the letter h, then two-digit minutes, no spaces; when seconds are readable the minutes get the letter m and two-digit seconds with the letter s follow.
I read 9h02
